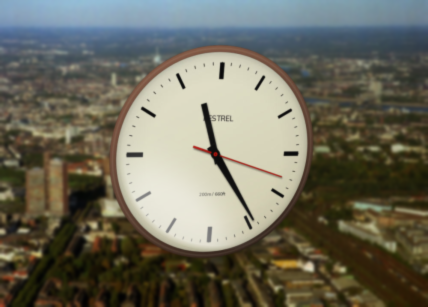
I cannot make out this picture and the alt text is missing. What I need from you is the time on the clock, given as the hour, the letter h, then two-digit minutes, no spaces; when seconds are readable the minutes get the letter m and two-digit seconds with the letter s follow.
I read 11h24m18s
